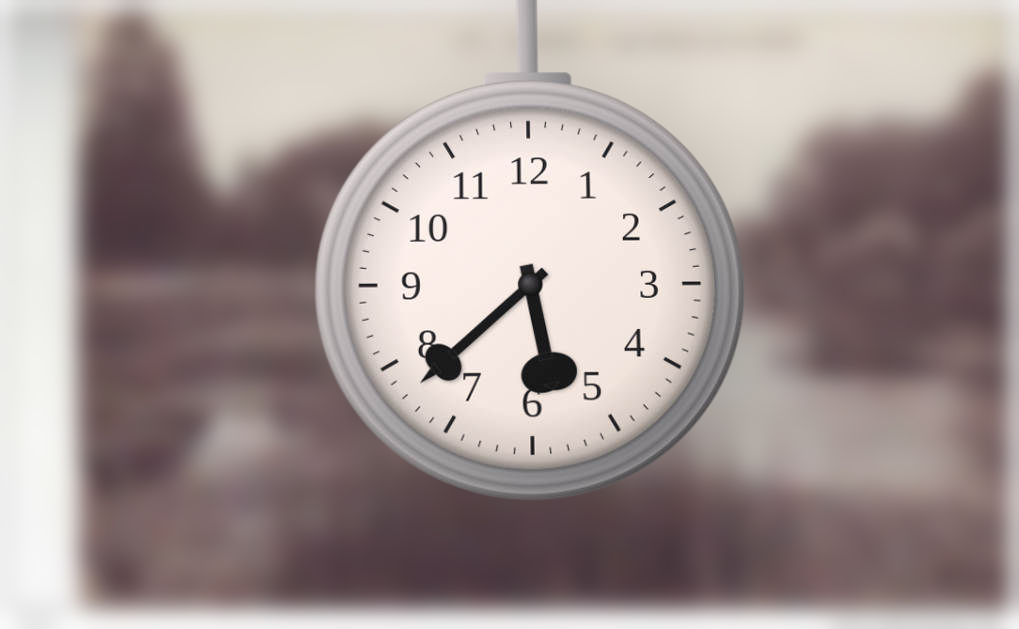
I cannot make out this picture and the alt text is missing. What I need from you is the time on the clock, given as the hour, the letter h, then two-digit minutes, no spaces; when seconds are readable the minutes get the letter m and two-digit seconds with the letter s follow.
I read 5h38
